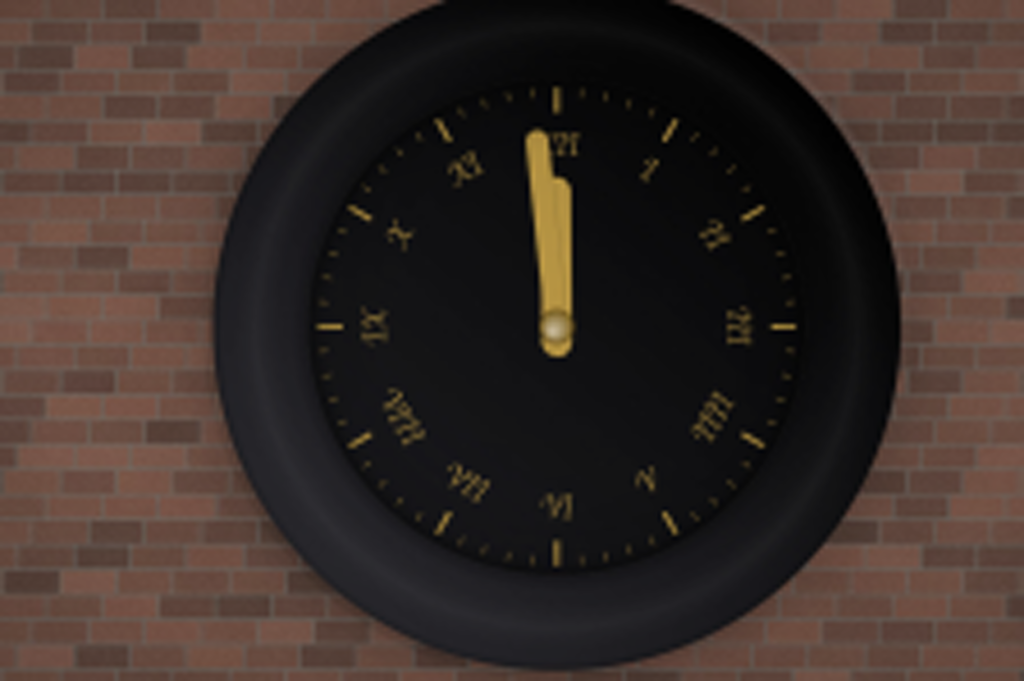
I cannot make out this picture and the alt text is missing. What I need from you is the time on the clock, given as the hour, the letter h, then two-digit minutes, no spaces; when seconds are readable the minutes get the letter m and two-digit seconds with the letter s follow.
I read 11h59
